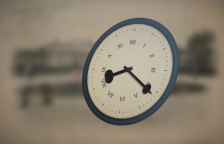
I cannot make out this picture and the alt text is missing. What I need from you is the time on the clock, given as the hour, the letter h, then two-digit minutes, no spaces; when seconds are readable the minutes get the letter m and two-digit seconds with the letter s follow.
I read 8h21
